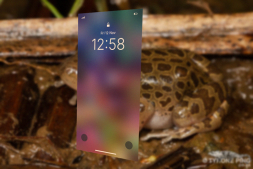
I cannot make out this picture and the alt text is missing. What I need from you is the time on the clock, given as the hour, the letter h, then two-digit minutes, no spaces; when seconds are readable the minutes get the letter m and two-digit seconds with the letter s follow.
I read 12h58
